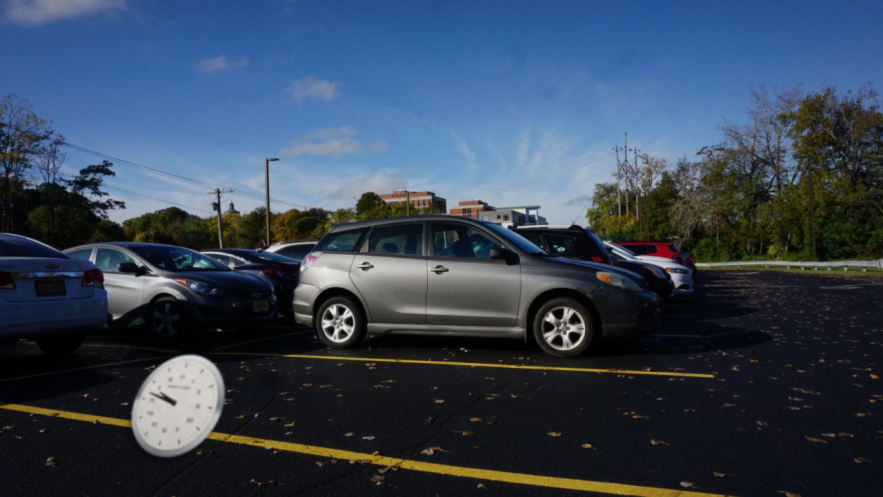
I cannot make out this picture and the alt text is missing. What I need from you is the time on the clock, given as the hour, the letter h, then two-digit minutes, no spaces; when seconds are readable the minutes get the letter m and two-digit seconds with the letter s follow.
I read 9h47
